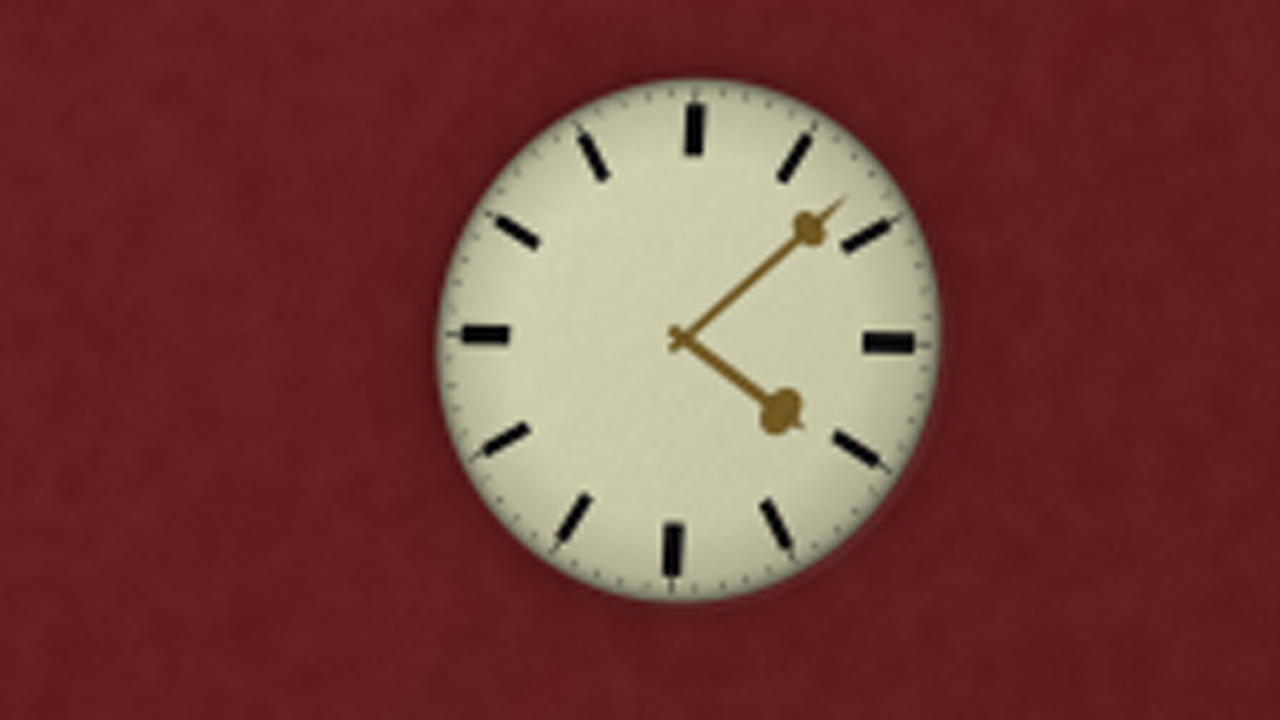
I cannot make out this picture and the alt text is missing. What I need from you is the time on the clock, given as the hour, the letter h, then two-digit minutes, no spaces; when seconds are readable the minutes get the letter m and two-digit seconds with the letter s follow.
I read 4h08
